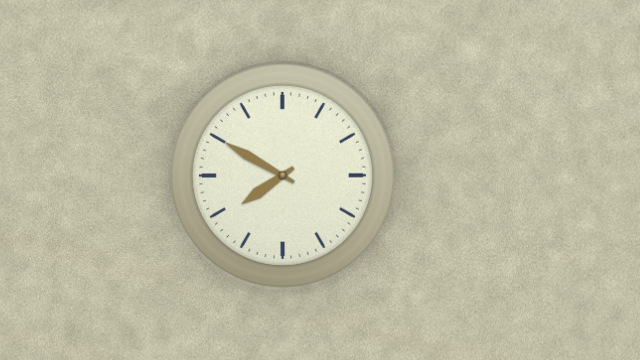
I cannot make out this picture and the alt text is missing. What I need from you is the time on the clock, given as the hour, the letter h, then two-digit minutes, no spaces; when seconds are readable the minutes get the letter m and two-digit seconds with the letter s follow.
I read 7h50
